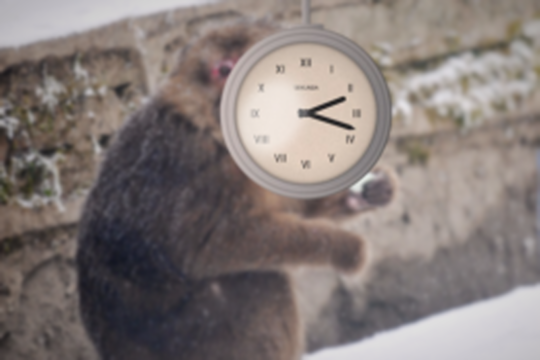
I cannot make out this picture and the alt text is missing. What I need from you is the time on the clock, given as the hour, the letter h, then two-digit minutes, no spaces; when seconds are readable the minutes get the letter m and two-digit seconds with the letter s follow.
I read 2h18
